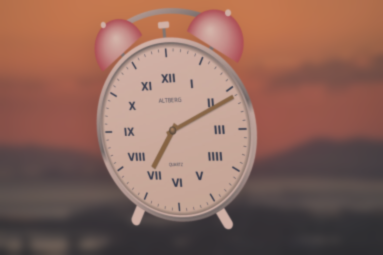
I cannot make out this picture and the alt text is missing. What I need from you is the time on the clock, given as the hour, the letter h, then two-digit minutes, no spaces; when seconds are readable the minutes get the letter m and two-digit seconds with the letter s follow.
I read 7h11
